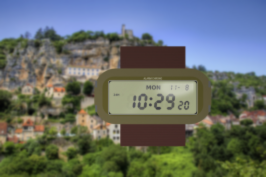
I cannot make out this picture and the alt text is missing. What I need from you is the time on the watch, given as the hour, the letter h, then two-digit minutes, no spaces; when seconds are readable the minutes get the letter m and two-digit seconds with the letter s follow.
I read 10h29m20s
